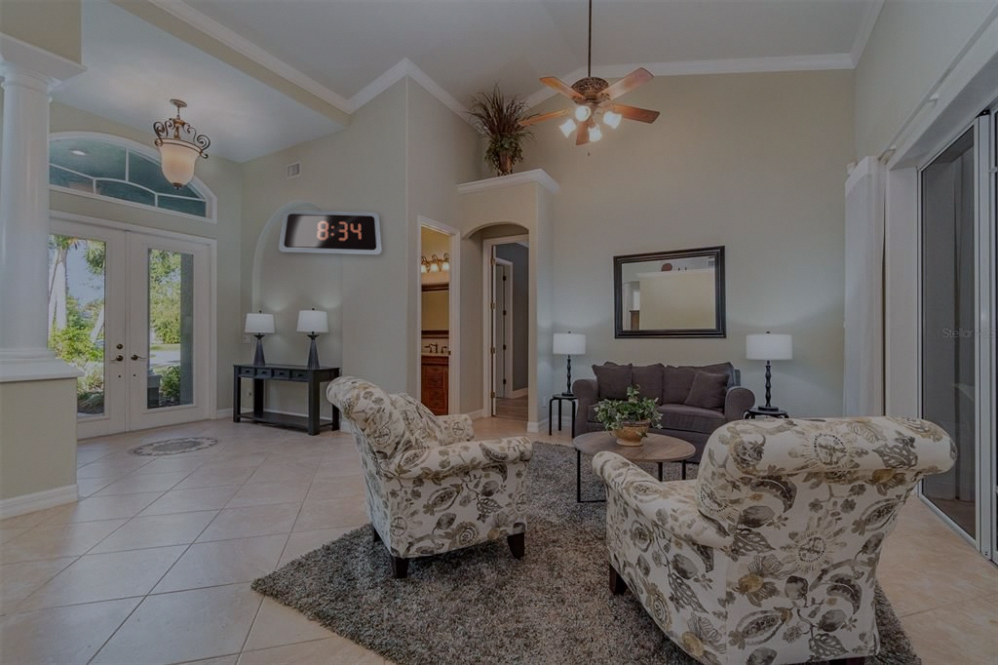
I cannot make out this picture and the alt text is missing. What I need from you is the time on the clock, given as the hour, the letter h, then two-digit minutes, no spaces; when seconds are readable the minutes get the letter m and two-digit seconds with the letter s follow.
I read 8h34
